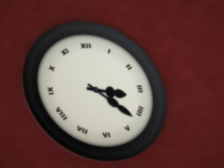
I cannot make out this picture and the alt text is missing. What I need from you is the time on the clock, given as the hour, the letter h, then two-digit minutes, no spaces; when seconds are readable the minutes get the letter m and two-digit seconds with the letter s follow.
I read 3h22
